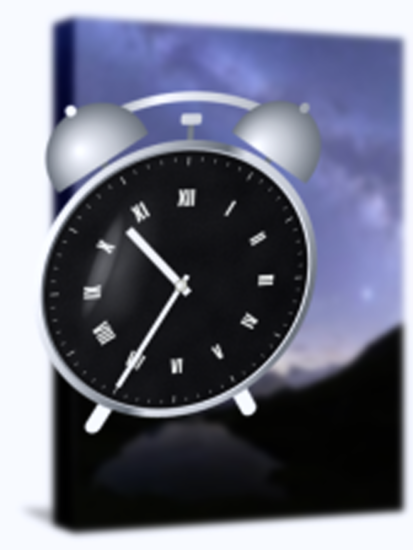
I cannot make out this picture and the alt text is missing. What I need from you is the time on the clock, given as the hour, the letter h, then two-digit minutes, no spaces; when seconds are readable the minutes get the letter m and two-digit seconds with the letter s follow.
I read 10h35
